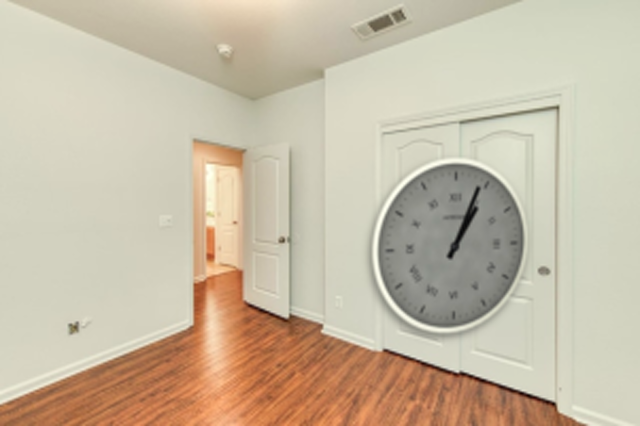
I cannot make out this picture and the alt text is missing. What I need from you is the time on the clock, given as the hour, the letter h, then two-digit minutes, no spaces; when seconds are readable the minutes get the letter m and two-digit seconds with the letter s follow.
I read 1h04
